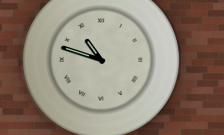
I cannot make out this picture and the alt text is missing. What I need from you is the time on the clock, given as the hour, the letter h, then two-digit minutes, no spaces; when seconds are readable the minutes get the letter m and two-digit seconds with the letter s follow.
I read 10h48
